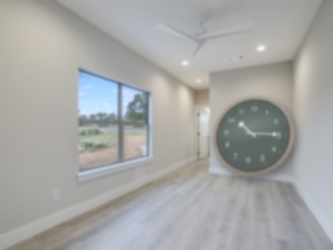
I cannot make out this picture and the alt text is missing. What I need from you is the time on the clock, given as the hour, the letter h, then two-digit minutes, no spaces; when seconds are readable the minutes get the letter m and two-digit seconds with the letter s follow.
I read 10h15
